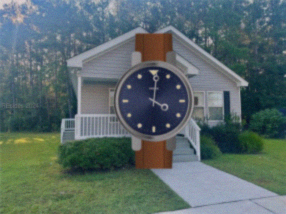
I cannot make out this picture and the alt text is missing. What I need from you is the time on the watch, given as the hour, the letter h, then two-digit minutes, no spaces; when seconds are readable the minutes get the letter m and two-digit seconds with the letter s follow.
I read 4h01
